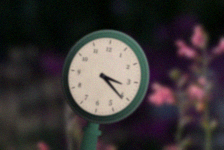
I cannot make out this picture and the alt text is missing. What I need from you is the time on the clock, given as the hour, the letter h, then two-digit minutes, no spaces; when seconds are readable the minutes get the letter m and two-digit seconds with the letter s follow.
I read 3h21
